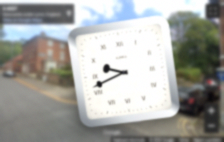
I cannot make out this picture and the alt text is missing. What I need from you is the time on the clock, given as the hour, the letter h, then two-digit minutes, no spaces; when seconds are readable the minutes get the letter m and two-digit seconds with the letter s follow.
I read 9h42
